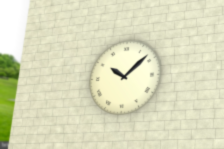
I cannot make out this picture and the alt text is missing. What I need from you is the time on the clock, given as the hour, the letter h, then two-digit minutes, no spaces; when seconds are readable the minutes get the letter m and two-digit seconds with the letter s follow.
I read 10h08
